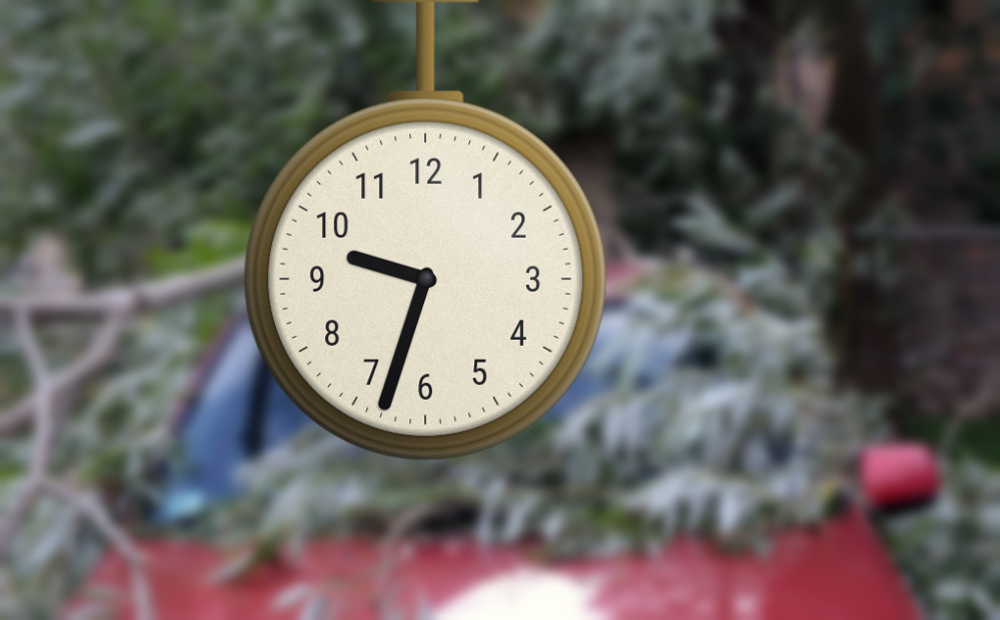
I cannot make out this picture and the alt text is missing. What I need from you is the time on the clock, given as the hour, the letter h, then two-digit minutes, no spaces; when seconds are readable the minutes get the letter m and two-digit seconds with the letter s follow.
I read 9h33
